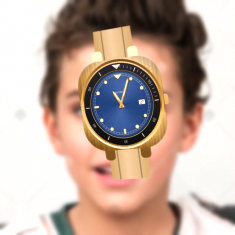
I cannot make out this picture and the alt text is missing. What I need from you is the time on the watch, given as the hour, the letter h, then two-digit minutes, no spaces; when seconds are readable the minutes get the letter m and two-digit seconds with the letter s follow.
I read 11h04
